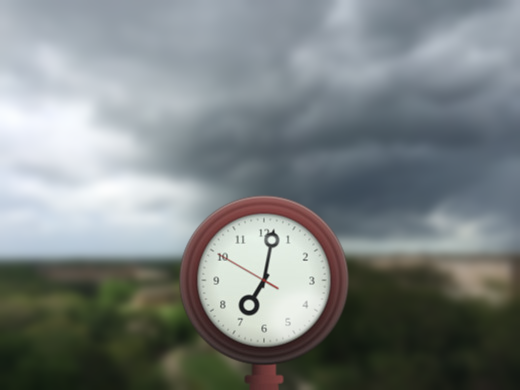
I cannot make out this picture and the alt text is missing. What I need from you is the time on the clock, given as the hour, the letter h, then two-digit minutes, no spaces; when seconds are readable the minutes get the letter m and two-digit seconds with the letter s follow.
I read 7h01m50s
